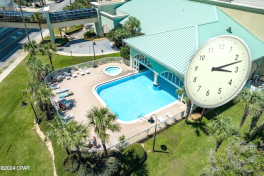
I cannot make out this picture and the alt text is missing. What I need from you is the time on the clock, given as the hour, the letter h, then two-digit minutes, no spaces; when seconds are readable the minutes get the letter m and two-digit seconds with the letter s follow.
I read 3h12
